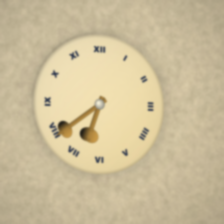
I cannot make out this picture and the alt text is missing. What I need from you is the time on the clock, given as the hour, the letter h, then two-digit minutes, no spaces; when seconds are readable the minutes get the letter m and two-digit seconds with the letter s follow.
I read 6h39
